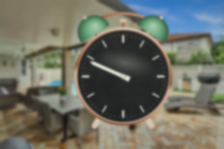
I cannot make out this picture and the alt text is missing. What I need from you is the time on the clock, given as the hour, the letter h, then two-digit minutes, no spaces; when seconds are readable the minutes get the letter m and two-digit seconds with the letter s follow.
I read 9h49
